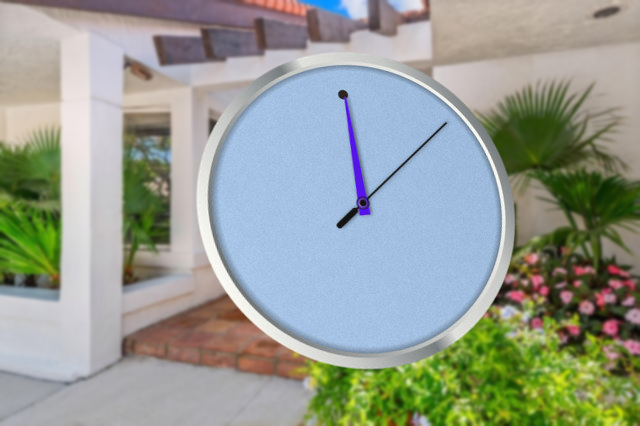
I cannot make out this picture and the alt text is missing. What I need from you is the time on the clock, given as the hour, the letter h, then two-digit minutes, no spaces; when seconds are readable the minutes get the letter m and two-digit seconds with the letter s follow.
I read 12h00m09s
